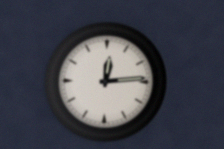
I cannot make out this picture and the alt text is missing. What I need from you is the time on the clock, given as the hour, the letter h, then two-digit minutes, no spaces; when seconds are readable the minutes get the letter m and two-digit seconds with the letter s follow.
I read 12h14
